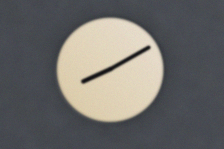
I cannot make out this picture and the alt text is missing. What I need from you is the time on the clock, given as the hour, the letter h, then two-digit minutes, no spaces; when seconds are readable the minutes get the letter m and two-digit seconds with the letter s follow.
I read 8h10
